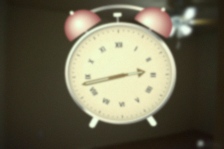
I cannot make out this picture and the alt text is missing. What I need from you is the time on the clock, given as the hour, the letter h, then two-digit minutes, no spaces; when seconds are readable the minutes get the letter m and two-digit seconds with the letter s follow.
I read 2h43
